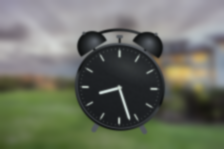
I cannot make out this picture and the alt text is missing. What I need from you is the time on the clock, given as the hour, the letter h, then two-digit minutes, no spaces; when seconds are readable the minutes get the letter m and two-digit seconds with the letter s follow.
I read 8h27
